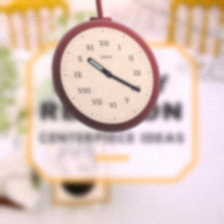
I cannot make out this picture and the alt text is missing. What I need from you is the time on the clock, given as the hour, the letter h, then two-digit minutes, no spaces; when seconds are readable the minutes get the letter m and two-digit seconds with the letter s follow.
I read 10h20
